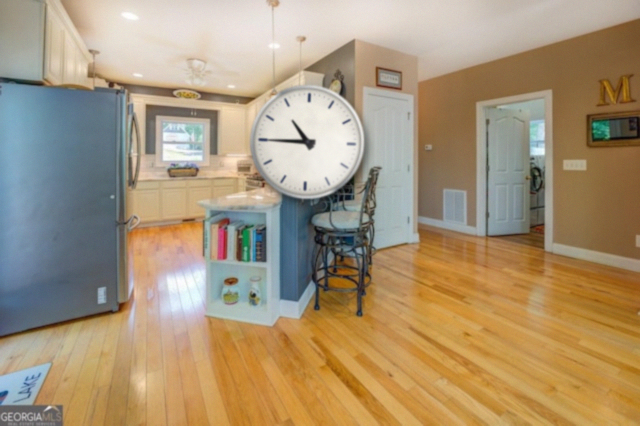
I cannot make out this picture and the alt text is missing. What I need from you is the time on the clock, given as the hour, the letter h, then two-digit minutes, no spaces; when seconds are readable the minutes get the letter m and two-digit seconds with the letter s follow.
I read 10h45
